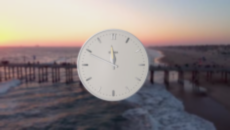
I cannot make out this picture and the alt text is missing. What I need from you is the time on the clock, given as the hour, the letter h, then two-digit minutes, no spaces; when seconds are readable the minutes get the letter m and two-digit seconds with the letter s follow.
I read 11h49
